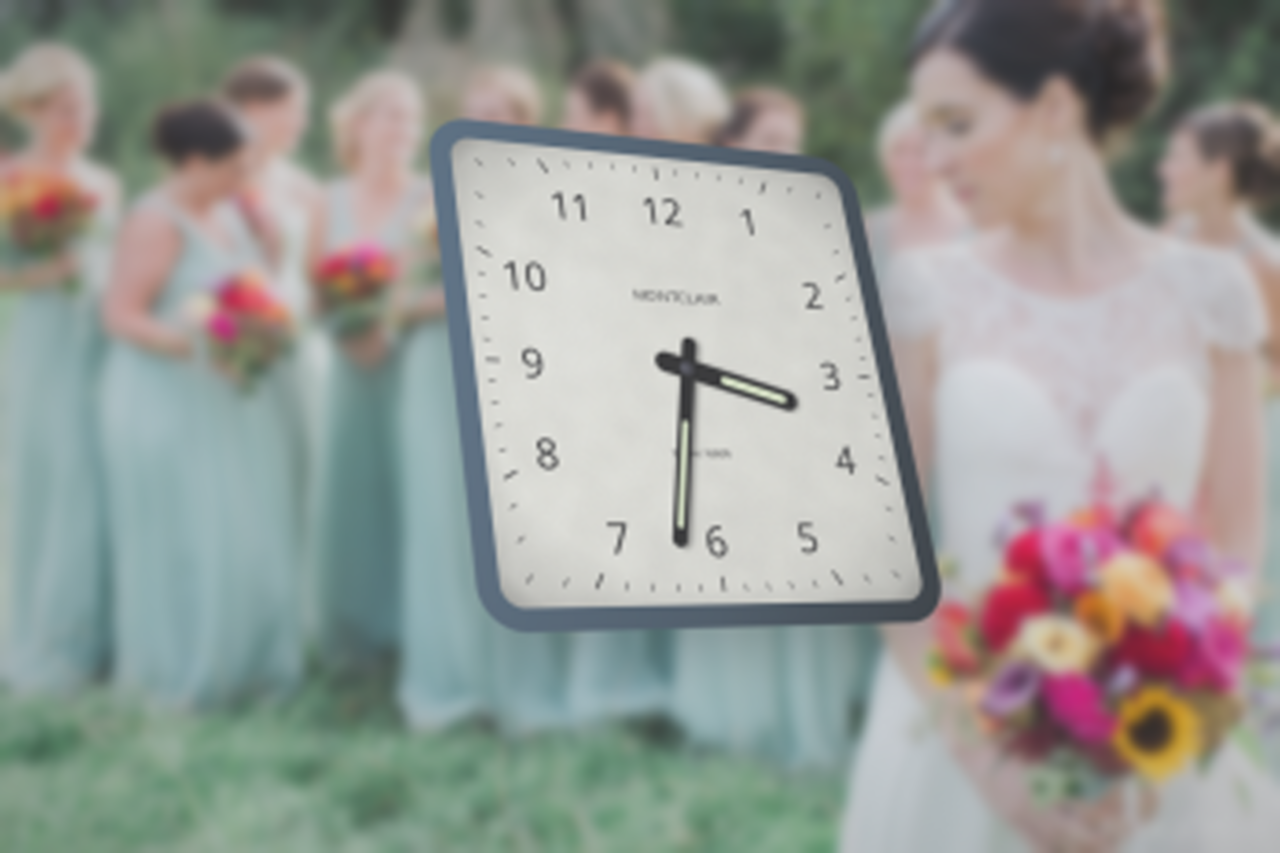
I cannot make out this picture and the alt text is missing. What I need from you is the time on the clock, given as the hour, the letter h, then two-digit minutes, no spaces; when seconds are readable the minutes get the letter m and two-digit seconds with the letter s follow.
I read 3h32
